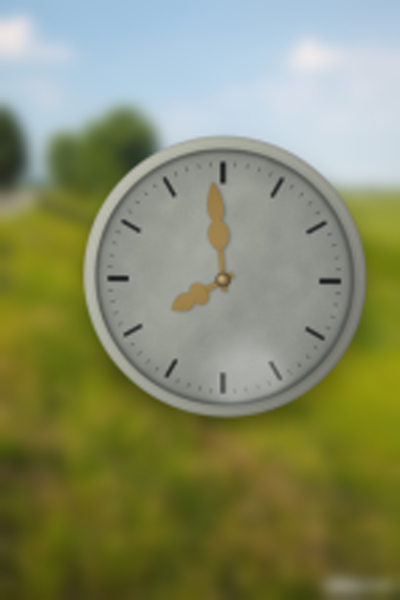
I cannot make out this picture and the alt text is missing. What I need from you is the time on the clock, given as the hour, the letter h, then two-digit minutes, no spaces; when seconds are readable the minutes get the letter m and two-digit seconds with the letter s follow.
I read 7h59
